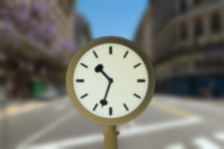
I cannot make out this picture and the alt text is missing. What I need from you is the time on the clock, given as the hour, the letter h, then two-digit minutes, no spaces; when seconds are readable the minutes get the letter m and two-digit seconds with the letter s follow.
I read 10h33
